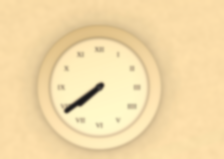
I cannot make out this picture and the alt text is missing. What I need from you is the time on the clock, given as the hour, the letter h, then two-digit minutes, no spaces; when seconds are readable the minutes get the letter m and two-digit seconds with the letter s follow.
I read 7h39
